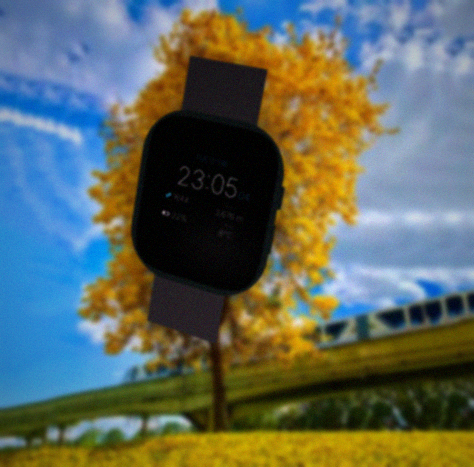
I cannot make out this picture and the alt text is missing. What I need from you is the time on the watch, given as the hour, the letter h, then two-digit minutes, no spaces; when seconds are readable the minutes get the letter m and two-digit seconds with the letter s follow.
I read 23h05
